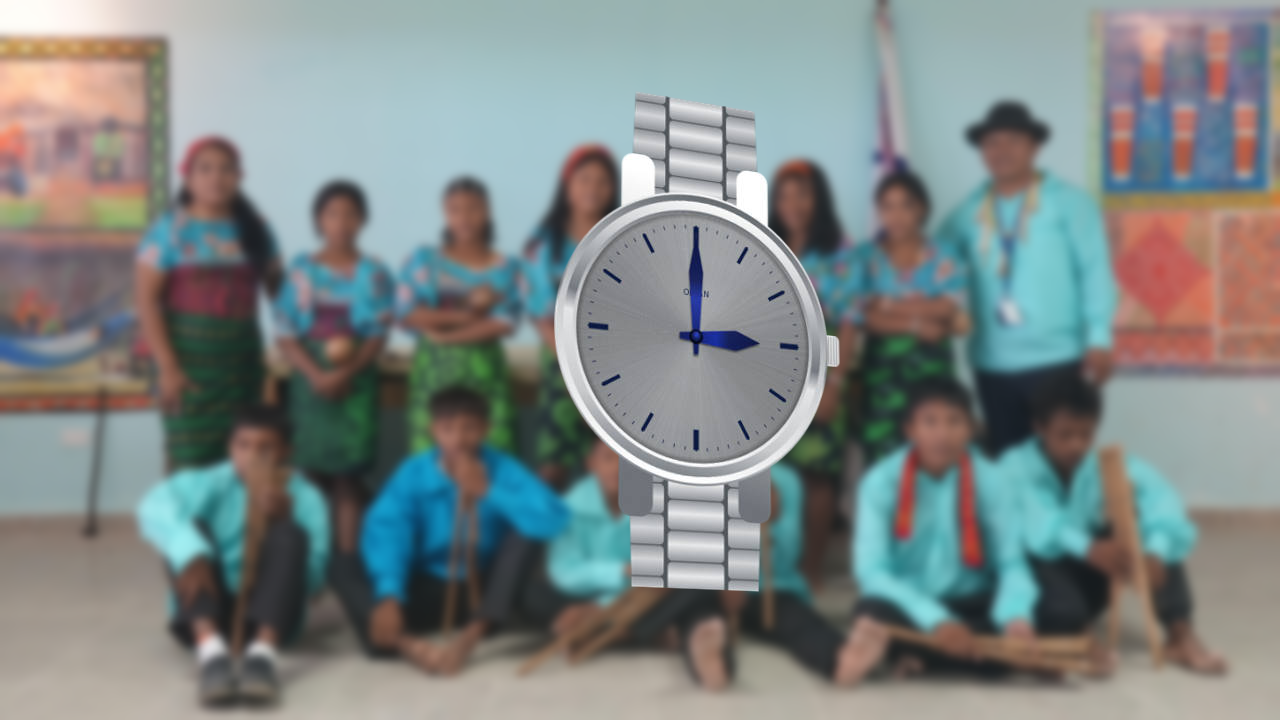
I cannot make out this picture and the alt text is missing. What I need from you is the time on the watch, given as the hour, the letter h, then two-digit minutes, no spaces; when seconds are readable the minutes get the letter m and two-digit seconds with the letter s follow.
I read 3h00
